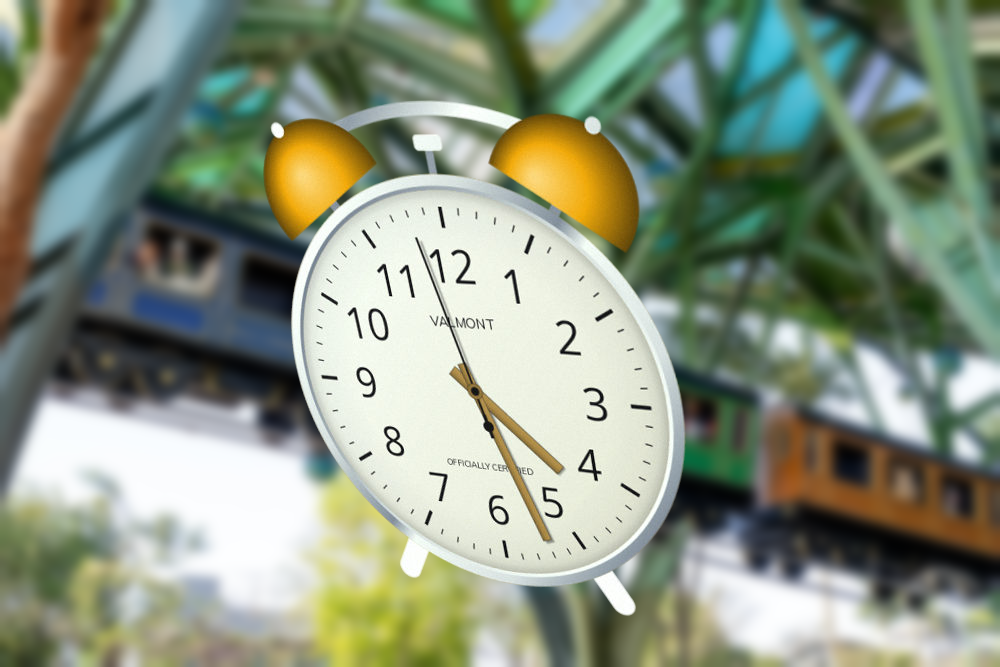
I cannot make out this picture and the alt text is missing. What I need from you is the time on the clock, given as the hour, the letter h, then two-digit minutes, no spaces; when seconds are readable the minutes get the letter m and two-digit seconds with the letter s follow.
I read 4h26m58s
